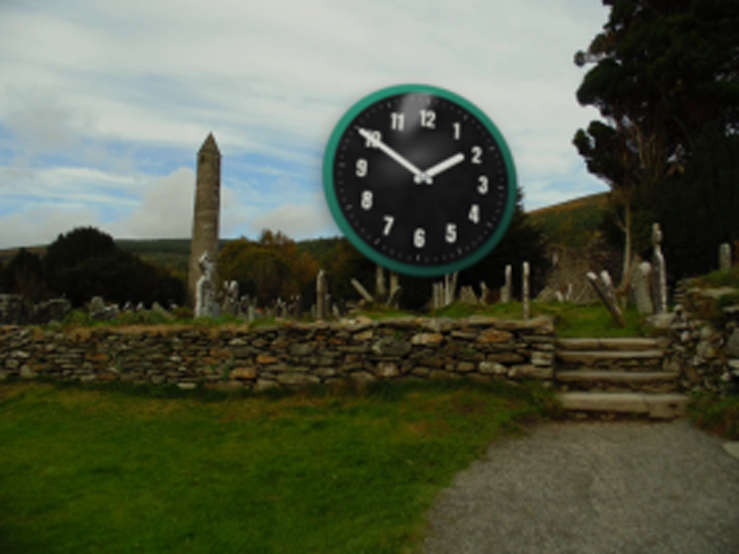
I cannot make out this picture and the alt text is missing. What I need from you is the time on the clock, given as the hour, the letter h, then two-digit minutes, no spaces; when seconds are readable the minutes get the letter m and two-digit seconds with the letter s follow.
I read 1h50
